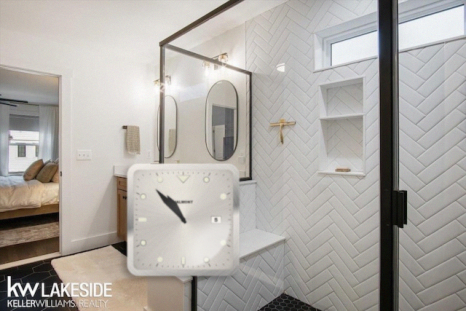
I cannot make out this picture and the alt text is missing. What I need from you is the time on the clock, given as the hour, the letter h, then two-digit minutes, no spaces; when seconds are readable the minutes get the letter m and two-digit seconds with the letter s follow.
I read 10h53
